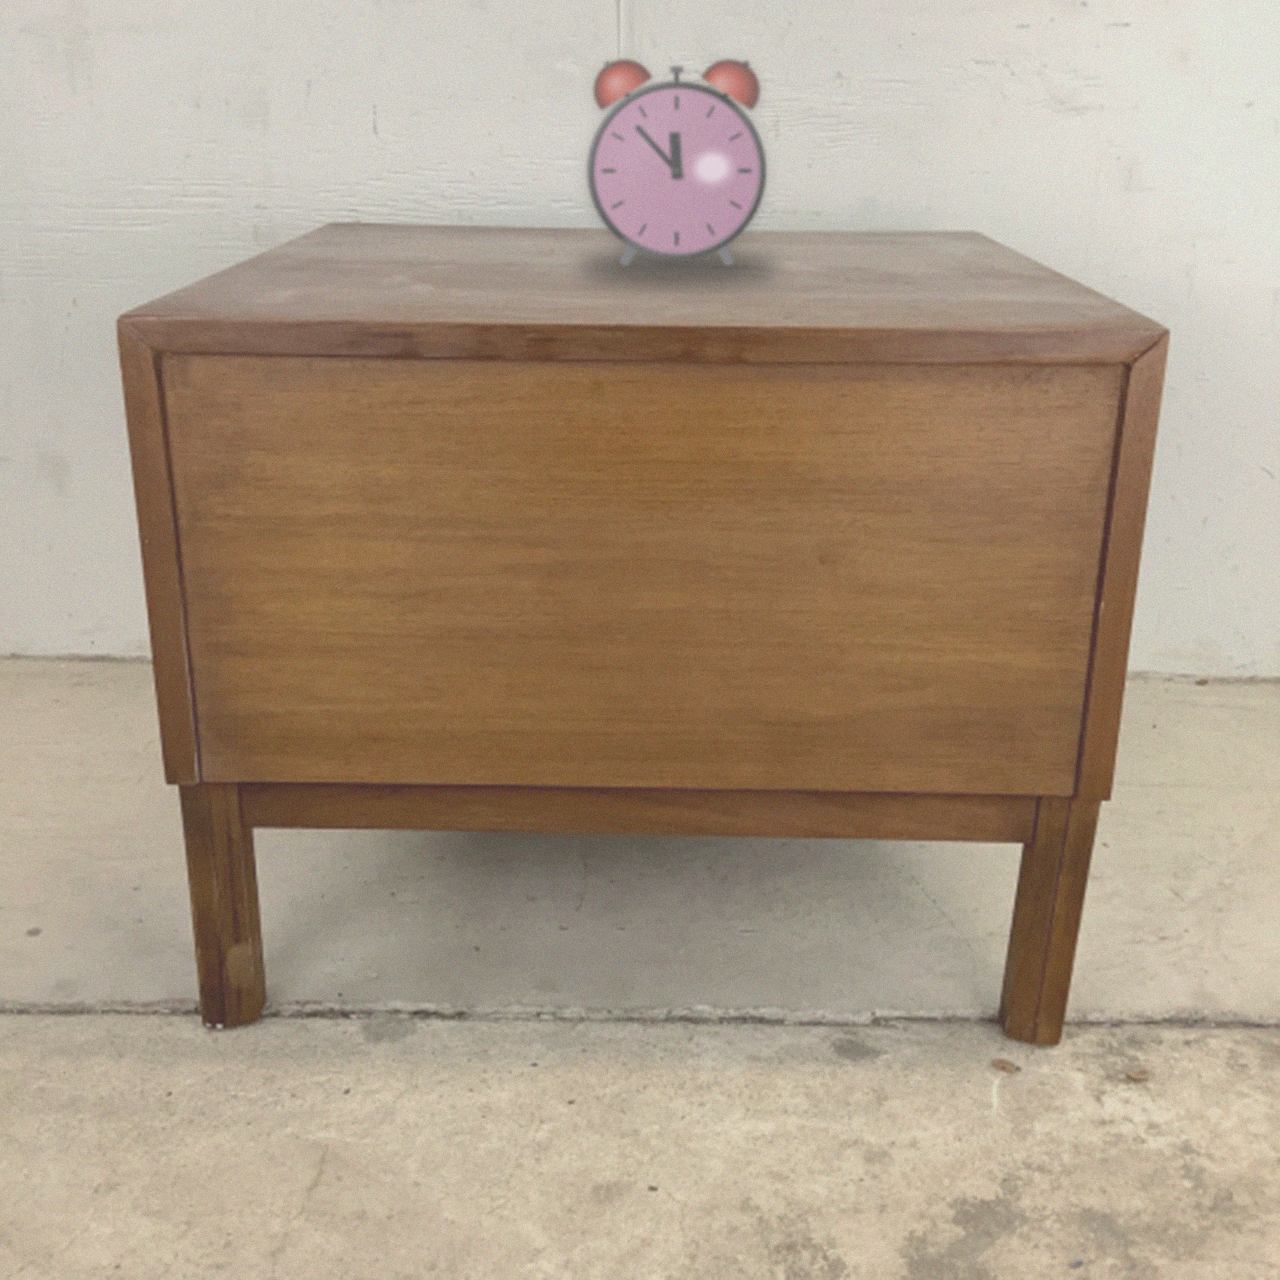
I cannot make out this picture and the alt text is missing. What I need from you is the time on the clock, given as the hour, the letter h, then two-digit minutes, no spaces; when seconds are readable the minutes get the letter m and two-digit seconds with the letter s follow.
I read 11h53
